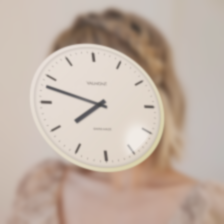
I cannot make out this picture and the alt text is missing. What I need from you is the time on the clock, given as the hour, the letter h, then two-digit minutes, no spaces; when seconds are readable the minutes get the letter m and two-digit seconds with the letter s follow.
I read 7h48
